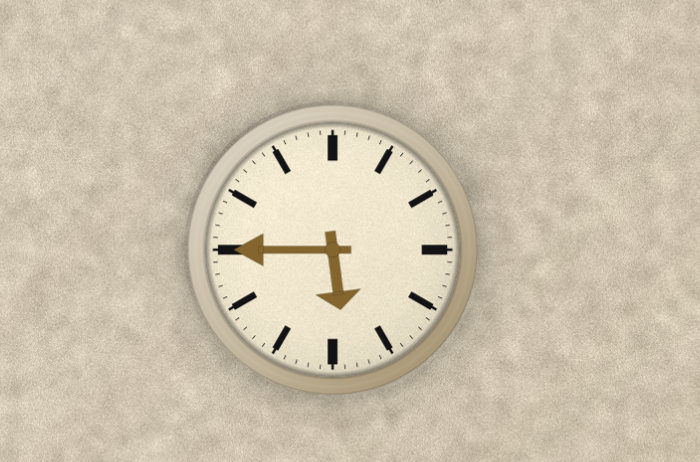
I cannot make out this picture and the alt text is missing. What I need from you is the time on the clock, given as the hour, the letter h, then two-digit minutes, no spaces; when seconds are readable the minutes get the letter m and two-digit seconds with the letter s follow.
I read 5h45
